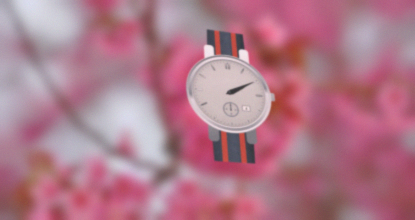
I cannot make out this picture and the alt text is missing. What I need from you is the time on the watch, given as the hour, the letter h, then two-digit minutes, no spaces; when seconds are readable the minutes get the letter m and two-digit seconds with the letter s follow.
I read 2h10
